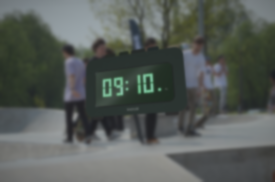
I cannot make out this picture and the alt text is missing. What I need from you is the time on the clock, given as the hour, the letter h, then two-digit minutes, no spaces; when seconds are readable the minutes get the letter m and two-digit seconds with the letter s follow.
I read 9h10
